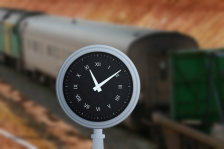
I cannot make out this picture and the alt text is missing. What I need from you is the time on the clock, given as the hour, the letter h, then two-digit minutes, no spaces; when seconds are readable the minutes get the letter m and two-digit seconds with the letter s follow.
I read 11h09
